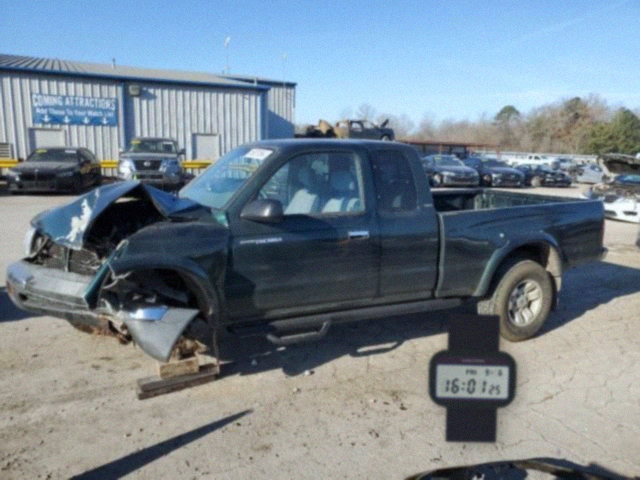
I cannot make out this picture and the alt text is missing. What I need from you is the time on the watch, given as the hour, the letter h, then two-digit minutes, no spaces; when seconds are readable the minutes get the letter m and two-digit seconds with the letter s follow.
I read 16h01
